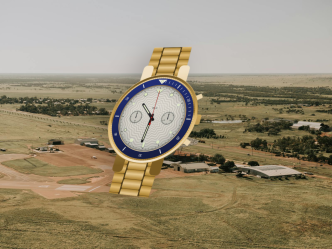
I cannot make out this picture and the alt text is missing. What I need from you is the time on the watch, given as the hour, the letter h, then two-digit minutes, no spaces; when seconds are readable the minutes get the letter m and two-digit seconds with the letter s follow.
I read 10h31
